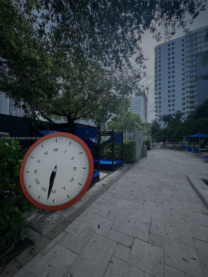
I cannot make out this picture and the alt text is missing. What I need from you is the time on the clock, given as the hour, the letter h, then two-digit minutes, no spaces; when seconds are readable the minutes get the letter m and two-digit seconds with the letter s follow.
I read 6h32
